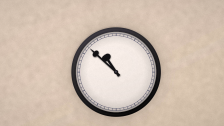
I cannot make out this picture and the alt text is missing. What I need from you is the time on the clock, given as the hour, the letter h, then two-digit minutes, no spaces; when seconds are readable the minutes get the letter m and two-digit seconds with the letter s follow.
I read 10h52
